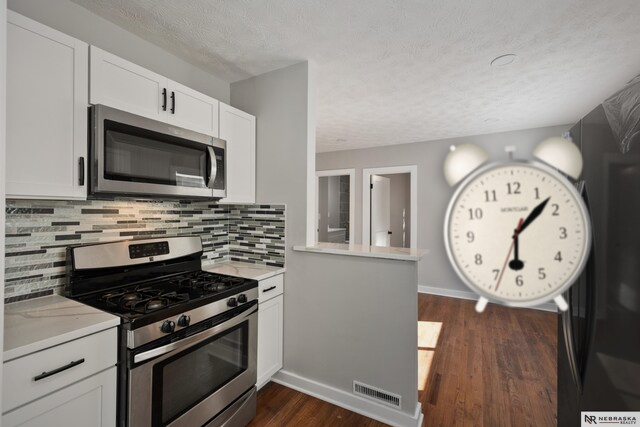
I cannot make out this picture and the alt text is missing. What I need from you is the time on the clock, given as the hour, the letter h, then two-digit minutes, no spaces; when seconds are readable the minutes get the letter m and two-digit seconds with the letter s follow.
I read 6h07m34s
